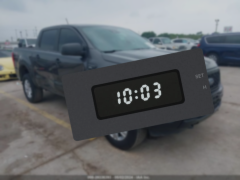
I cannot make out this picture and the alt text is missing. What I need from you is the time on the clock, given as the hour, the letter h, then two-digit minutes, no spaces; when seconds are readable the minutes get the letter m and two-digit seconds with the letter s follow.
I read 10h03
